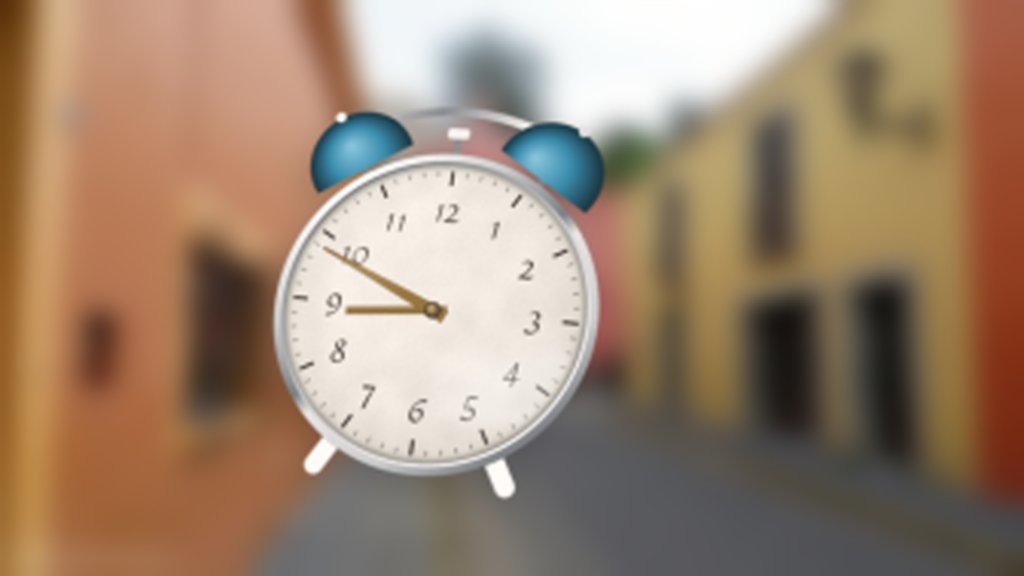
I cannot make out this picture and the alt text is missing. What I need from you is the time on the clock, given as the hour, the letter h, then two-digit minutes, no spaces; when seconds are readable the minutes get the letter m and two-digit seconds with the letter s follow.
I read 8h49
